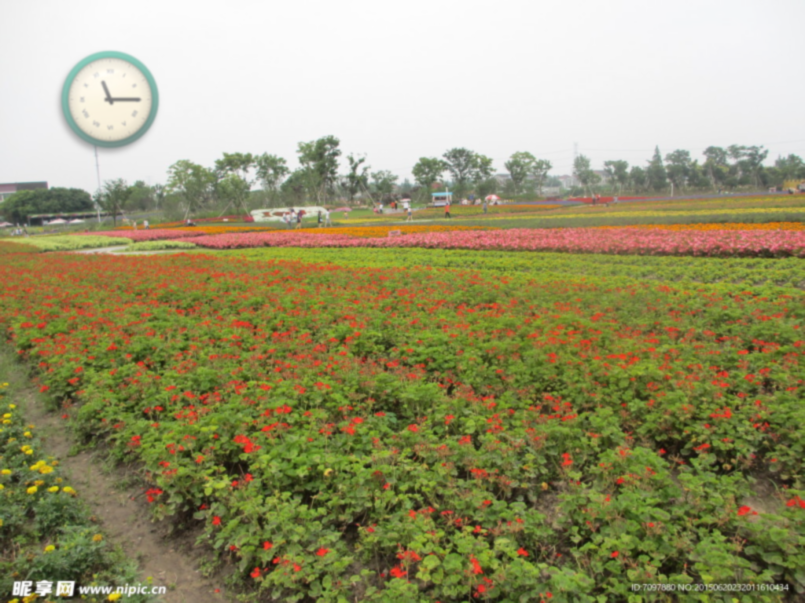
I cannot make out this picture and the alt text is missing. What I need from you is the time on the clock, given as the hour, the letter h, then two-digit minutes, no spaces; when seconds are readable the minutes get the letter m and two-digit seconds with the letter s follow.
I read 11h15
